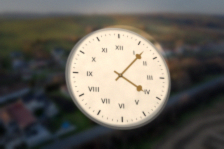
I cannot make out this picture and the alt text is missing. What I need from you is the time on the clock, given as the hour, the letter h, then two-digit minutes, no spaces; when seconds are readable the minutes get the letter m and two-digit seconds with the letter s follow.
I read 4h07
